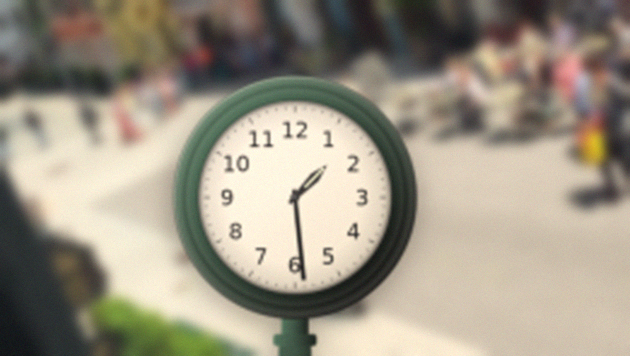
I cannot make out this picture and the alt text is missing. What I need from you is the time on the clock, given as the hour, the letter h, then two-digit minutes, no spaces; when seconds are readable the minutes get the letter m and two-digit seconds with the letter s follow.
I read 1h29
